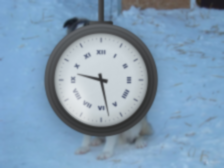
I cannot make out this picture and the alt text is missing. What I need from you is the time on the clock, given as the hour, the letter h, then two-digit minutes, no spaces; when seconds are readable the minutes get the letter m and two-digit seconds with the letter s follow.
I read 9h28
